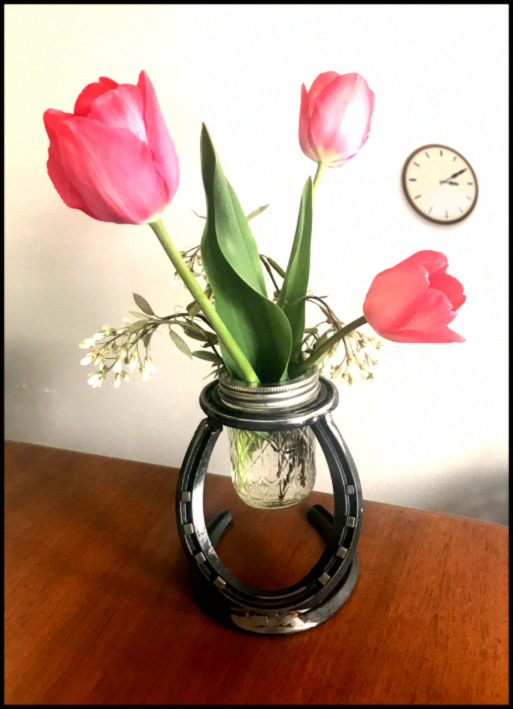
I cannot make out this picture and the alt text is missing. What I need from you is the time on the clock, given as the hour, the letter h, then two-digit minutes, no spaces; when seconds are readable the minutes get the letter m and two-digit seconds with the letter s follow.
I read 3h10
